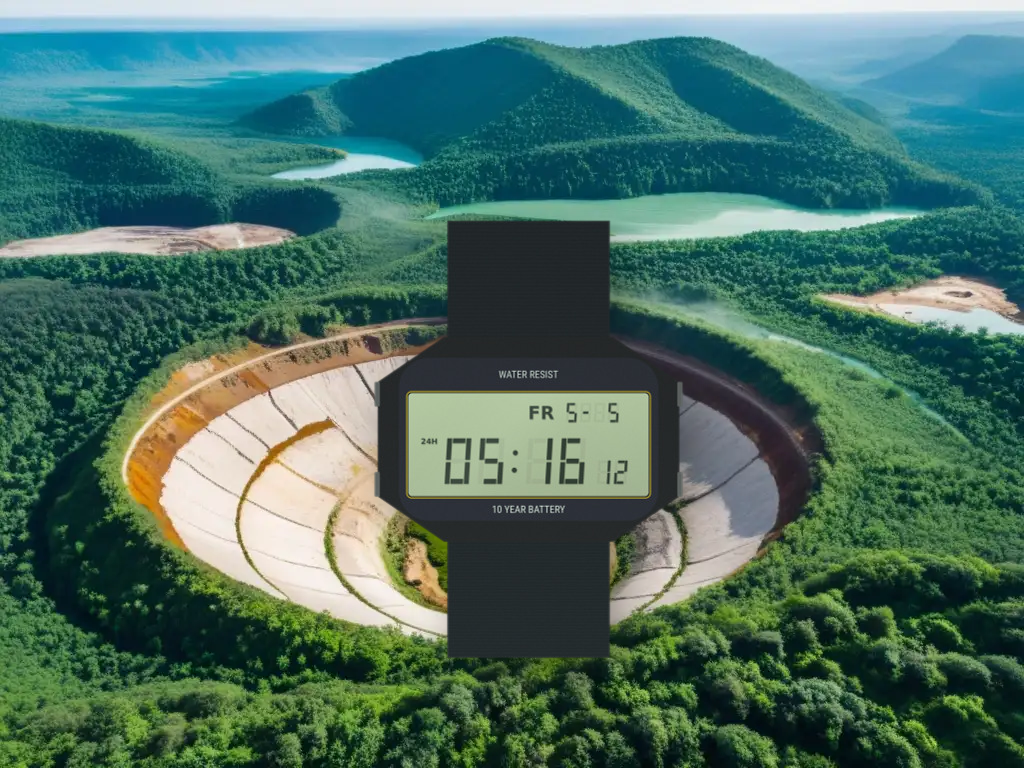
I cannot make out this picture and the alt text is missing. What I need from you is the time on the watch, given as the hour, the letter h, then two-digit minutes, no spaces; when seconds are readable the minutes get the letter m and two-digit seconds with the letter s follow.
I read 5h16m12s
